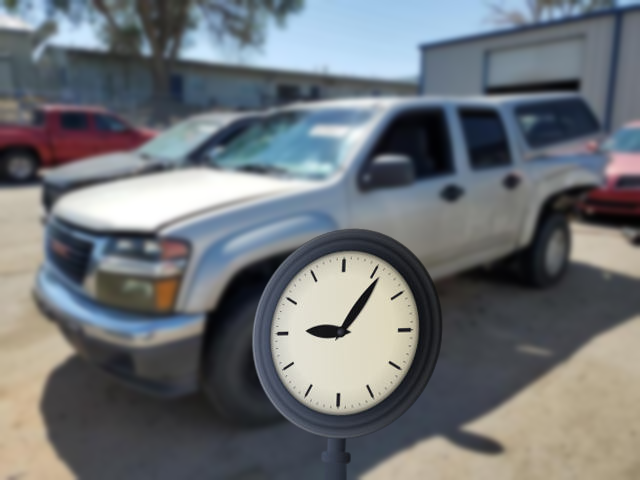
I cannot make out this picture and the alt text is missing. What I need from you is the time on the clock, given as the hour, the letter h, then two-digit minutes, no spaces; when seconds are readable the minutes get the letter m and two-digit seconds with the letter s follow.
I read 9h06
